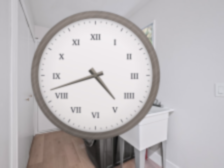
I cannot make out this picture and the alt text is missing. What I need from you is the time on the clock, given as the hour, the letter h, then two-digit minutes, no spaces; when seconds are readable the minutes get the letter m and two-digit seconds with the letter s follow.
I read 4h42
